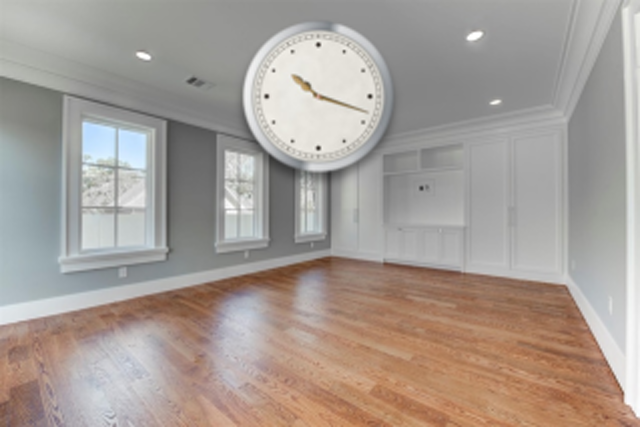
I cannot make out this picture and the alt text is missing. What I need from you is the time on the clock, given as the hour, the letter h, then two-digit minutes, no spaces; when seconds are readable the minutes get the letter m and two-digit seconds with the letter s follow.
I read 10h18
